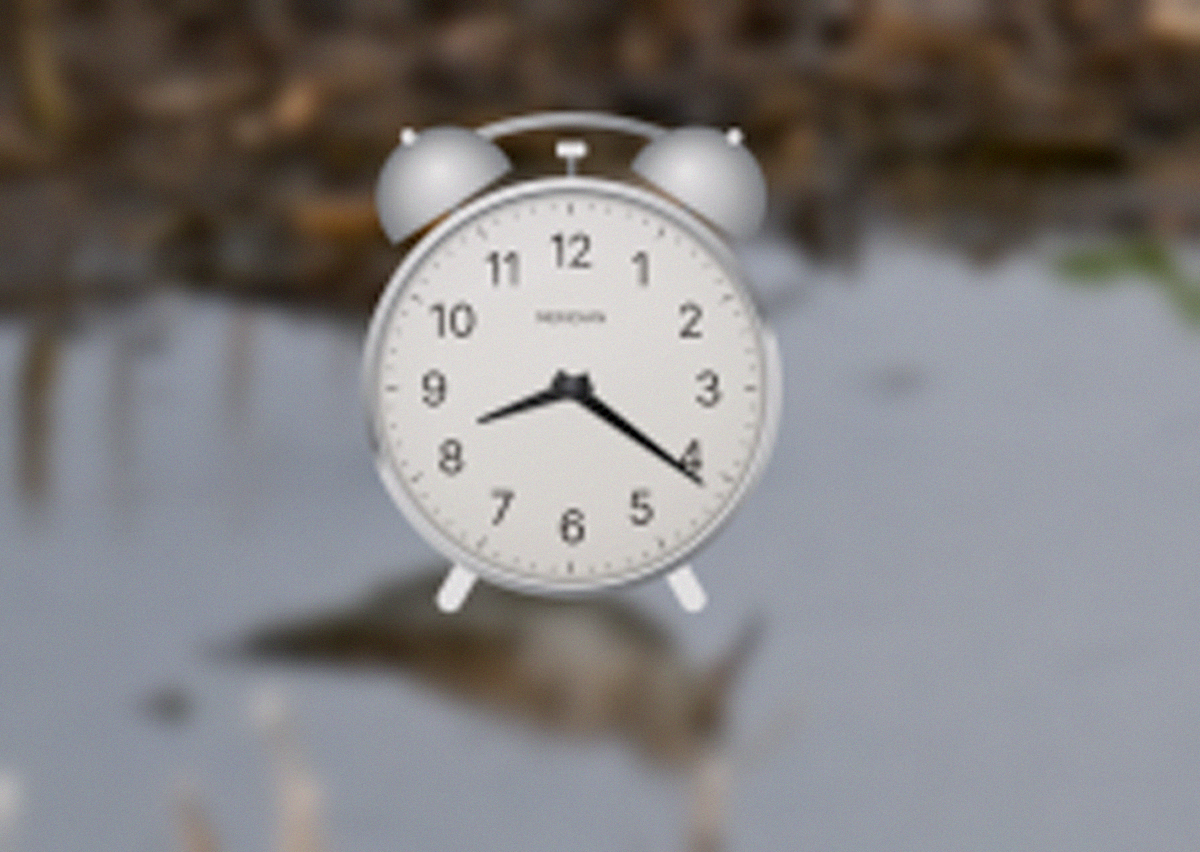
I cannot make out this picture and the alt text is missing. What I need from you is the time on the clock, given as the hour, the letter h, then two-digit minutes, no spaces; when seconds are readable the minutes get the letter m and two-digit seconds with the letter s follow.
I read 8h21
